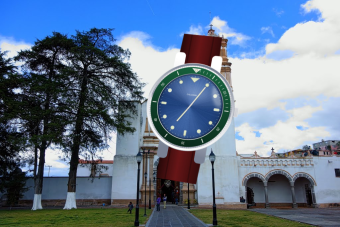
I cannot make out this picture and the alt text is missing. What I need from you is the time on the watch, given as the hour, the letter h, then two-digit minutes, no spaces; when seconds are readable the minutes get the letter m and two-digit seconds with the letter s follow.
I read 7h05
